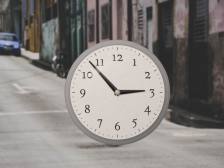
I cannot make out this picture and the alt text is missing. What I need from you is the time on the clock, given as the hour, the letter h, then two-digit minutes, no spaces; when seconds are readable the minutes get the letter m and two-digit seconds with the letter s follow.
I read 2h53
